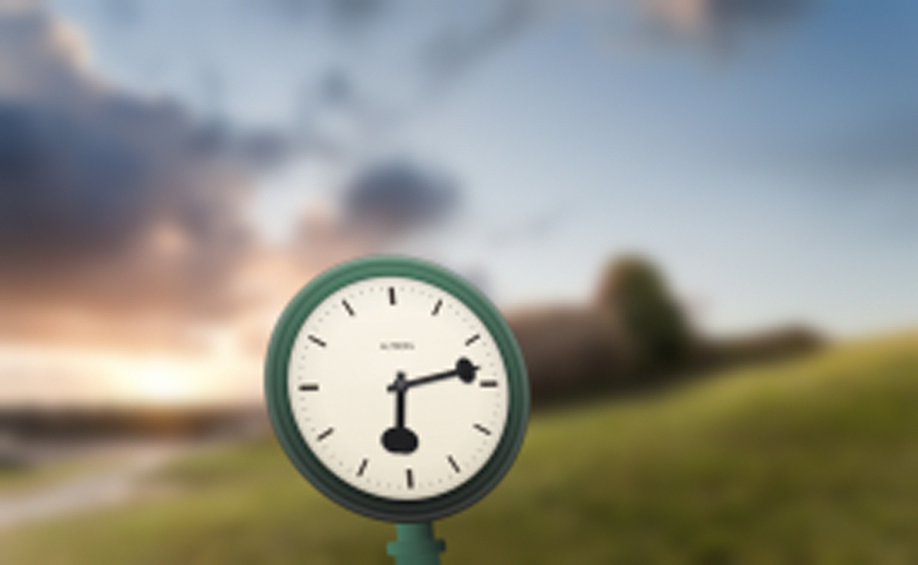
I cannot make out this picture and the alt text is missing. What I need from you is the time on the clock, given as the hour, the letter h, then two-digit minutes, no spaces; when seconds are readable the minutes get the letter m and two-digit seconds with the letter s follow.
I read 6h13
